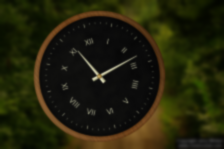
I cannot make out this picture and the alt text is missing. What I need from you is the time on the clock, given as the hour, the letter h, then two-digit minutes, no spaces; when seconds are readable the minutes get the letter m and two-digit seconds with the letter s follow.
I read 11h13
